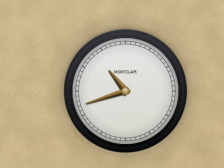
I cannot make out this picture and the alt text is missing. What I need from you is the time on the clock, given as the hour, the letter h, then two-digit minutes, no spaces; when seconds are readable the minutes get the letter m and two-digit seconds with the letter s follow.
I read 10h42
